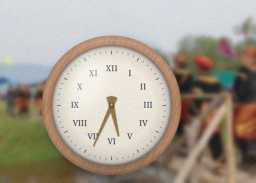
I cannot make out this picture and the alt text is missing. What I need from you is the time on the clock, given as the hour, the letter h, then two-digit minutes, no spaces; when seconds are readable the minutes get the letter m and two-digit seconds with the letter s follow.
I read 5h34
